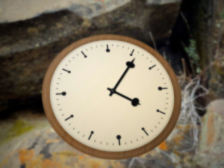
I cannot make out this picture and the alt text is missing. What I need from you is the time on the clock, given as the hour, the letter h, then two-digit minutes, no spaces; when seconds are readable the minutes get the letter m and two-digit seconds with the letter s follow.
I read 4h06
